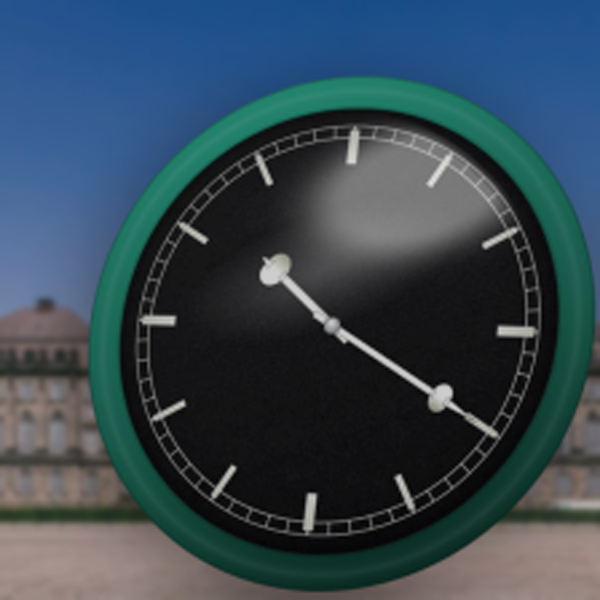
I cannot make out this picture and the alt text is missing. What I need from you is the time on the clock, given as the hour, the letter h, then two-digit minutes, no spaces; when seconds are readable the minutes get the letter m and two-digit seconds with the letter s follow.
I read 10h20
